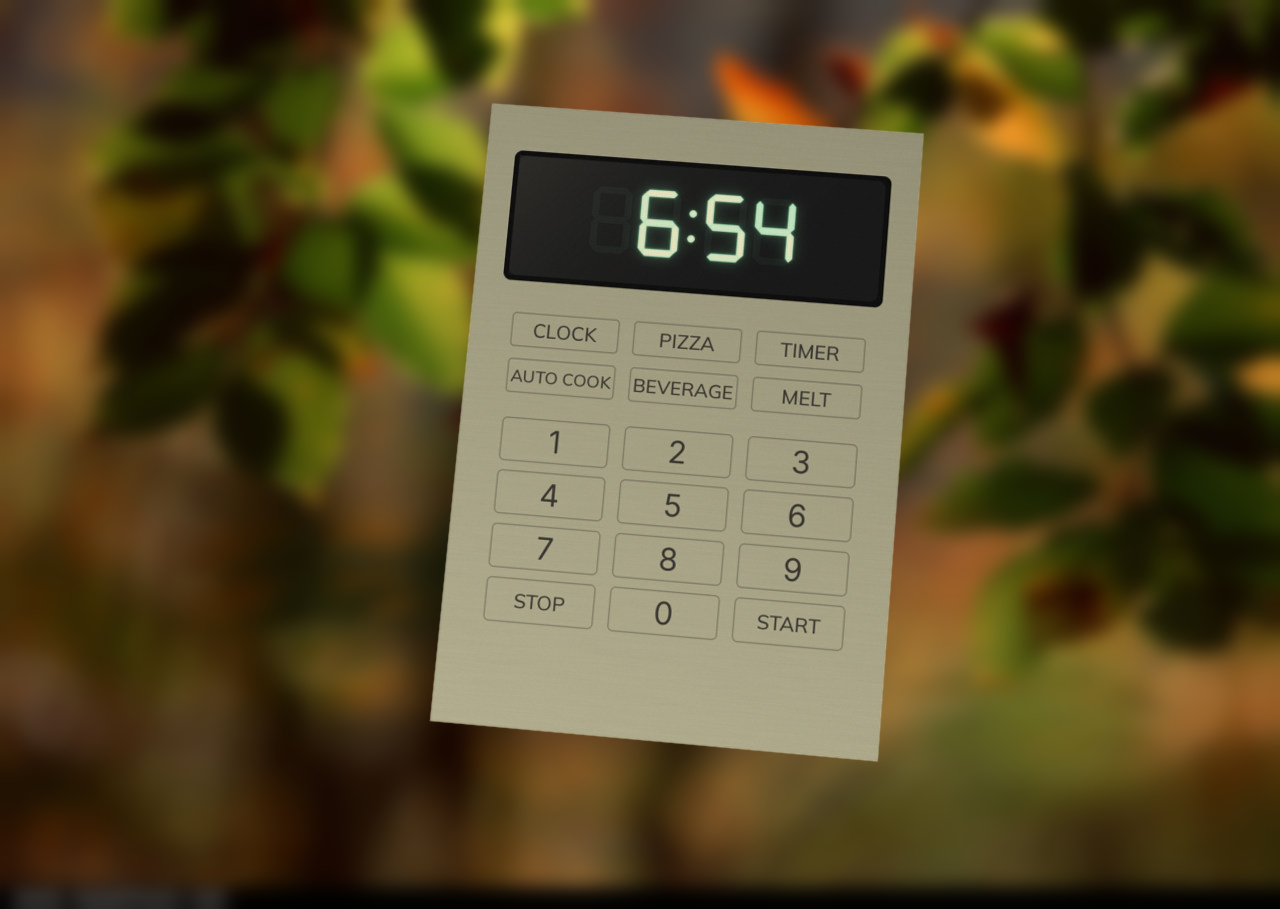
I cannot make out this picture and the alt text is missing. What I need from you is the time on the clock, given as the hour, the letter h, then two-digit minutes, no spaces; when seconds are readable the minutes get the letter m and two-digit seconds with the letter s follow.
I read 6h54
